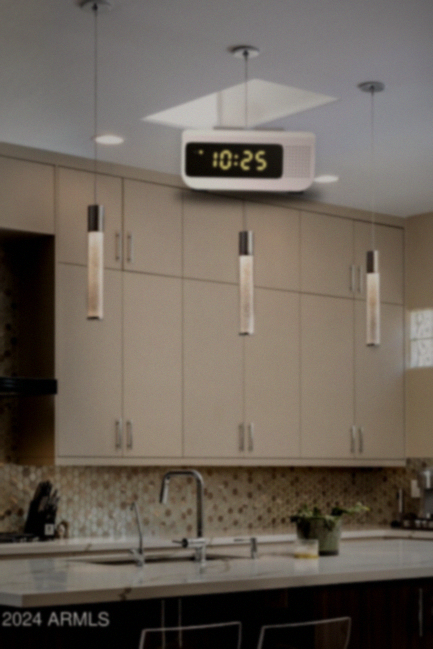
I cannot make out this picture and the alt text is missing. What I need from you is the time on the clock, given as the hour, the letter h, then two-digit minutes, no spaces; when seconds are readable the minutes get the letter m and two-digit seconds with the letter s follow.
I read 10h25
